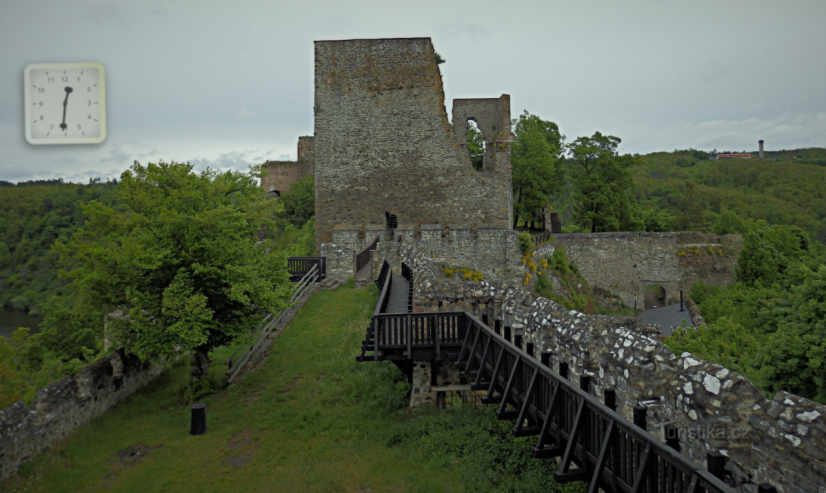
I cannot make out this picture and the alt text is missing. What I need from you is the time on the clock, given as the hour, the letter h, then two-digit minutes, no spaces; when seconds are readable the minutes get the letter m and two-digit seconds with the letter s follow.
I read 12h31
